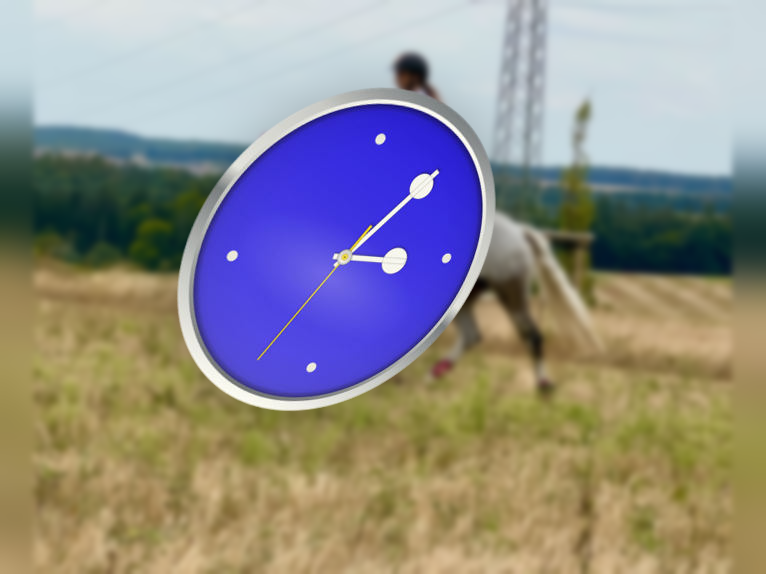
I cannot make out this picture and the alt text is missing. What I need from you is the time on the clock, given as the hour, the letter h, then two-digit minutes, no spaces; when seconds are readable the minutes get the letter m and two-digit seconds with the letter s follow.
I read 3h06m35s
